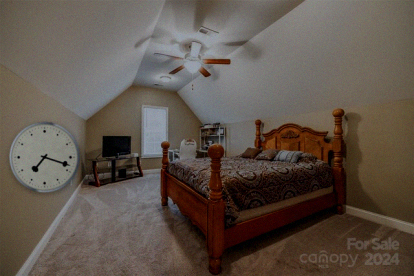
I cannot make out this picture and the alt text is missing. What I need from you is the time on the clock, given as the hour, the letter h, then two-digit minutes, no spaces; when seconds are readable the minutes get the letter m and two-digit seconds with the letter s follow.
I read 7h18
